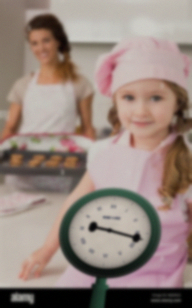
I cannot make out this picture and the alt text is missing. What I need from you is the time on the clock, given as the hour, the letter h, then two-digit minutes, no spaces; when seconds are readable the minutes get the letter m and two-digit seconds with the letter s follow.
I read 9h17
